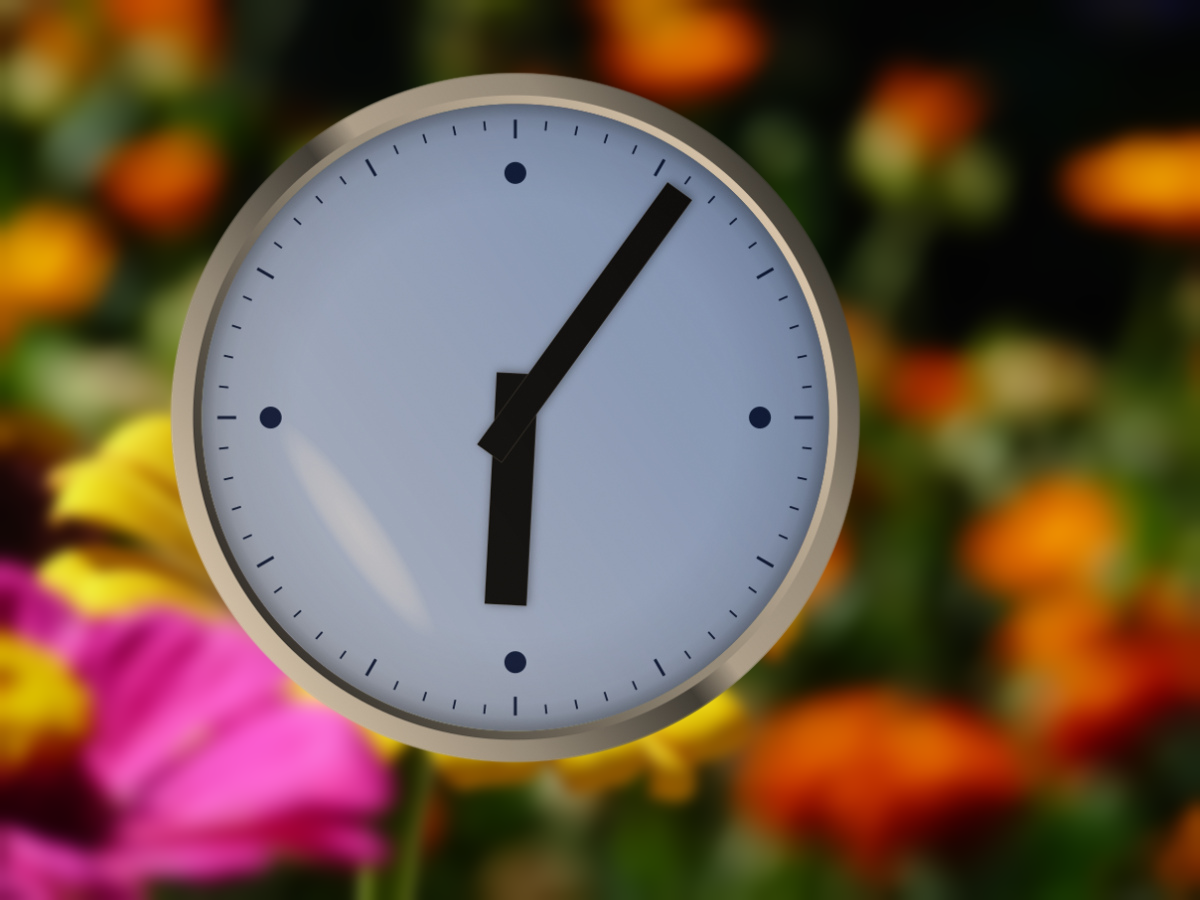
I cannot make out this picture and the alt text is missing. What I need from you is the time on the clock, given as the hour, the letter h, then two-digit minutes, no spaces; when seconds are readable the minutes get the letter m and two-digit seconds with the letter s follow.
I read 6h06
